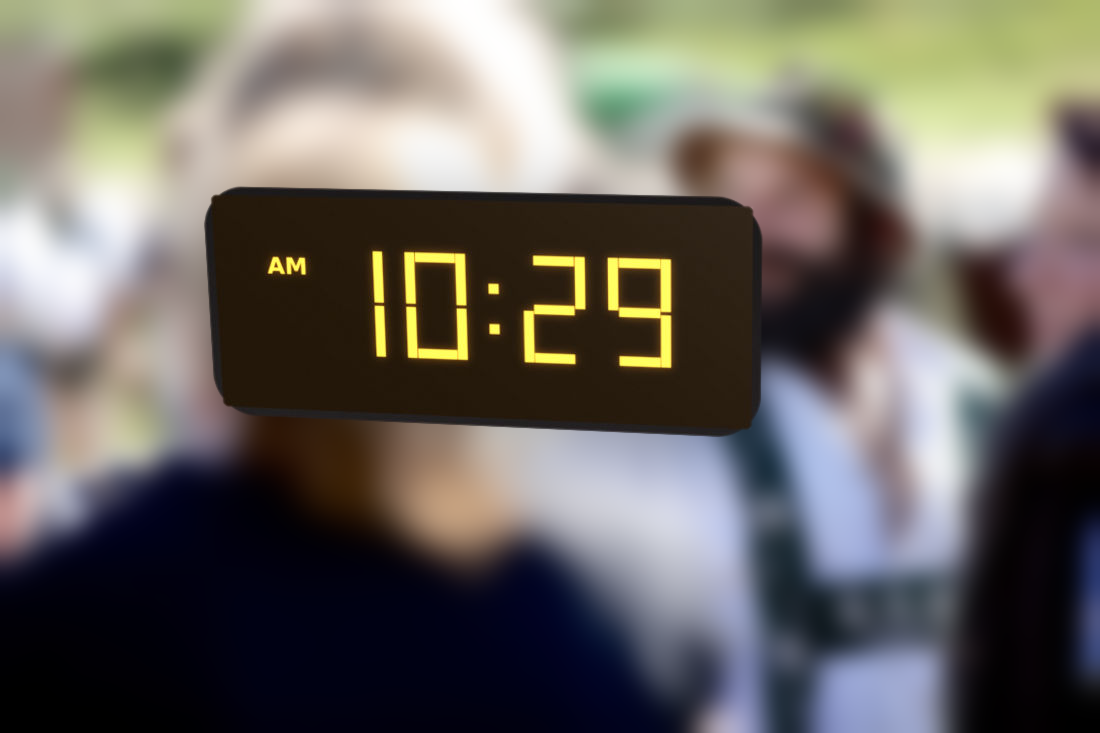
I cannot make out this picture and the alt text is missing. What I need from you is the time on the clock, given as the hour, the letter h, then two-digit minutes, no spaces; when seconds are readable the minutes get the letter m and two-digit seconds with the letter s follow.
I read 10h29
